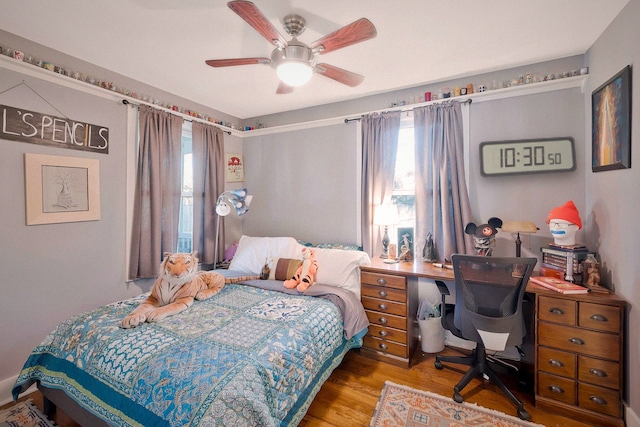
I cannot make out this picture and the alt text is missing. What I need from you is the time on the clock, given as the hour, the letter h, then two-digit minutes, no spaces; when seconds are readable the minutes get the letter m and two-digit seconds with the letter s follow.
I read 10h30m50s
